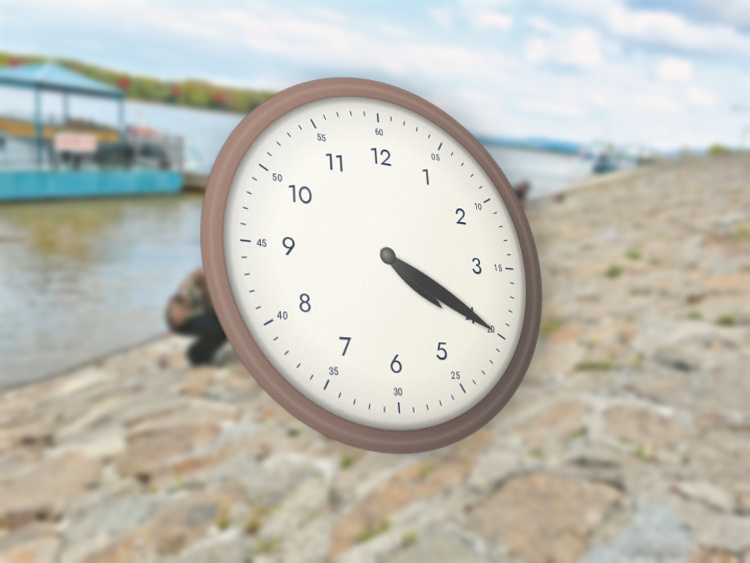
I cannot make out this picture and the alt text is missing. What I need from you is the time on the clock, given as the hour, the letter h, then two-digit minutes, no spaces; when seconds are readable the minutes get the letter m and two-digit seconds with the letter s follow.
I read 4h20
